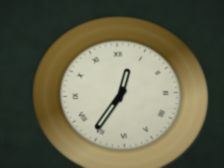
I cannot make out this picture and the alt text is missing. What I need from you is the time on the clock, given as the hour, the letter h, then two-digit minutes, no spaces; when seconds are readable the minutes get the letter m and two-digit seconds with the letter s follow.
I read 12h36
